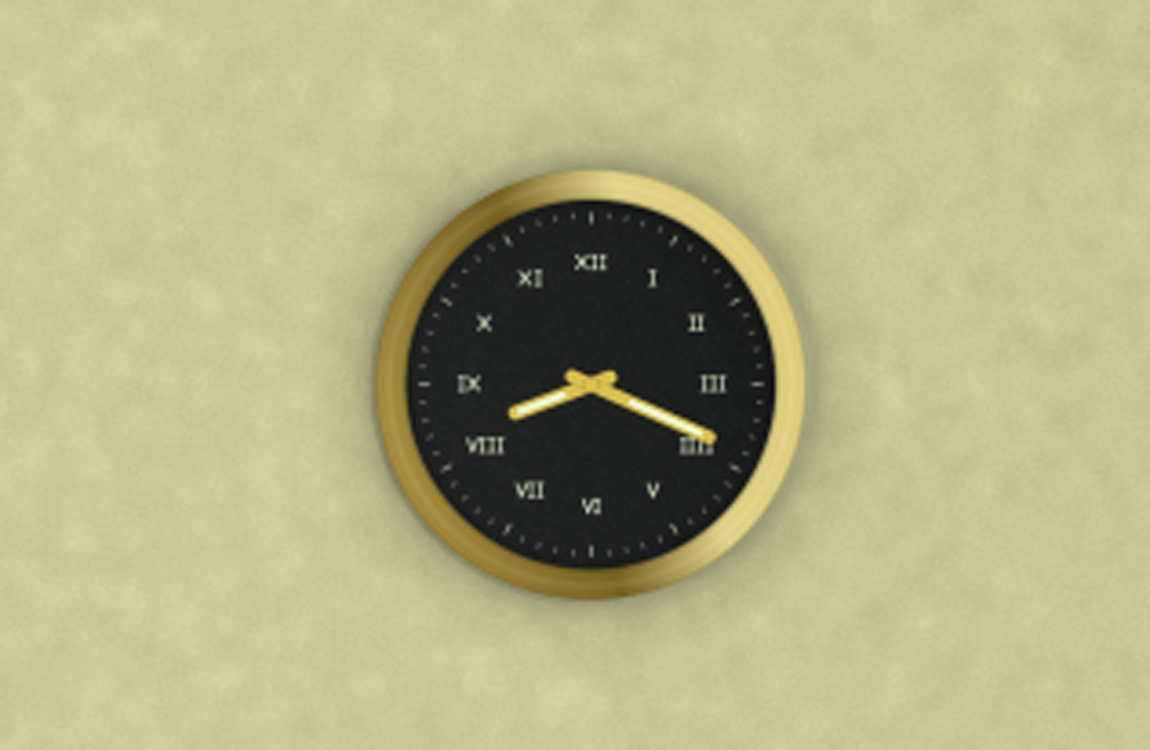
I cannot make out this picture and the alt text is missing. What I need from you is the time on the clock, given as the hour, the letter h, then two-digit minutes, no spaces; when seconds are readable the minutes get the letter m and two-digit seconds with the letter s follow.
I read 8h19
